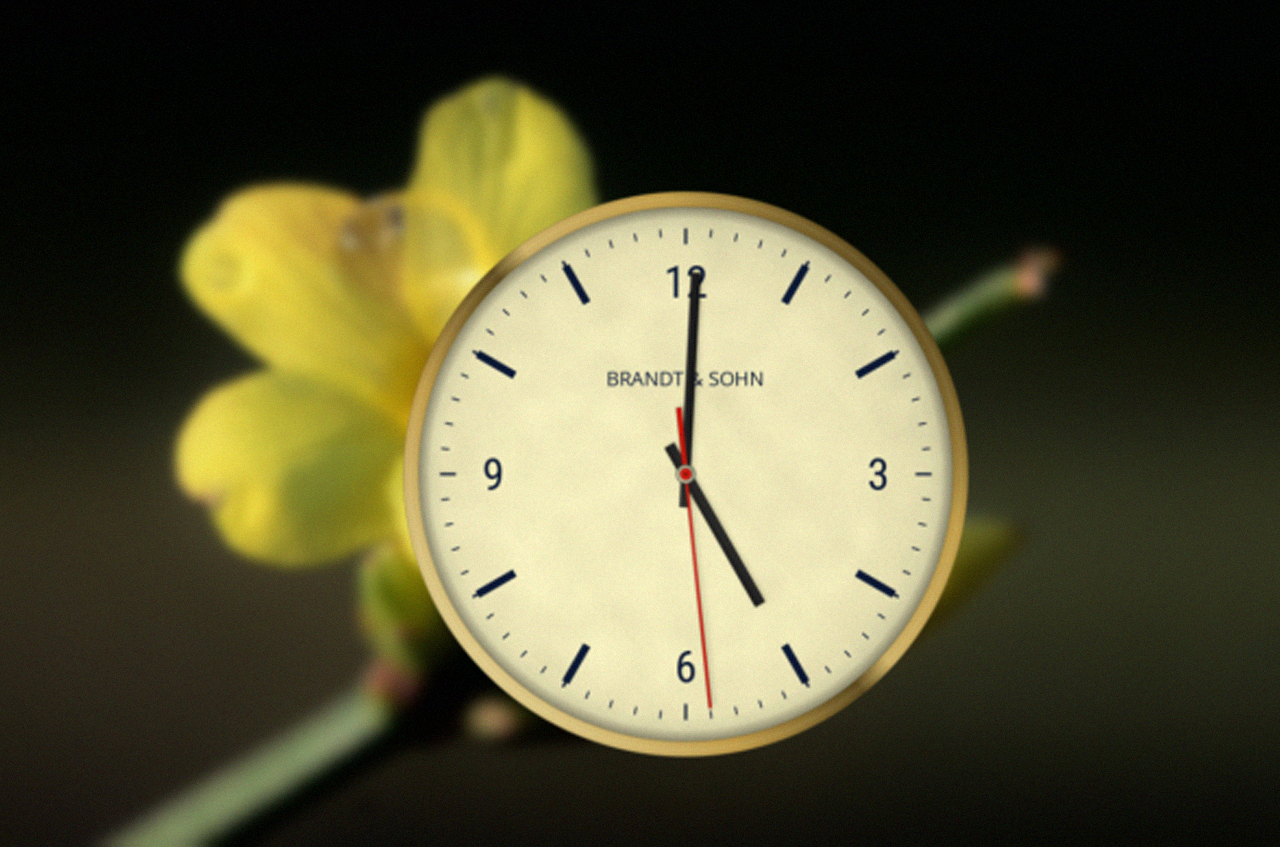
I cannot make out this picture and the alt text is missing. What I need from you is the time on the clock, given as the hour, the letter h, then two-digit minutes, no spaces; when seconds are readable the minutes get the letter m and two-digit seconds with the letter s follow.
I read 5h00m29s
